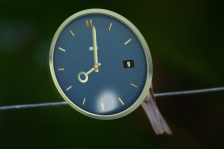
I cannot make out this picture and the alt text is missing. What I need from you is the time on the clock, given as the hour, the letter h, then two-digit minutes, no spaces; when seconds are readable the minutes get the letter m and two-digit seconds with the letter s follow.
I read 8h01
